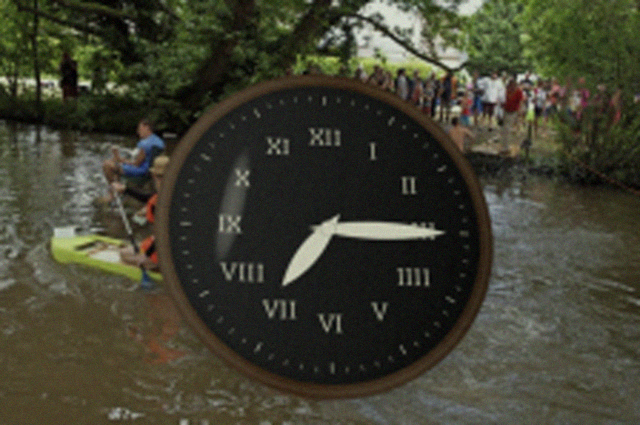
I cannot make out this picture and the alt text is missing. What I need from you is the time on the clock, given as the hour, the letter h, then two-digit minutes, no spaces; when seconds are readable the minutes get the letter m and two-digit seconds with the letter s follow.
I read 7h15
